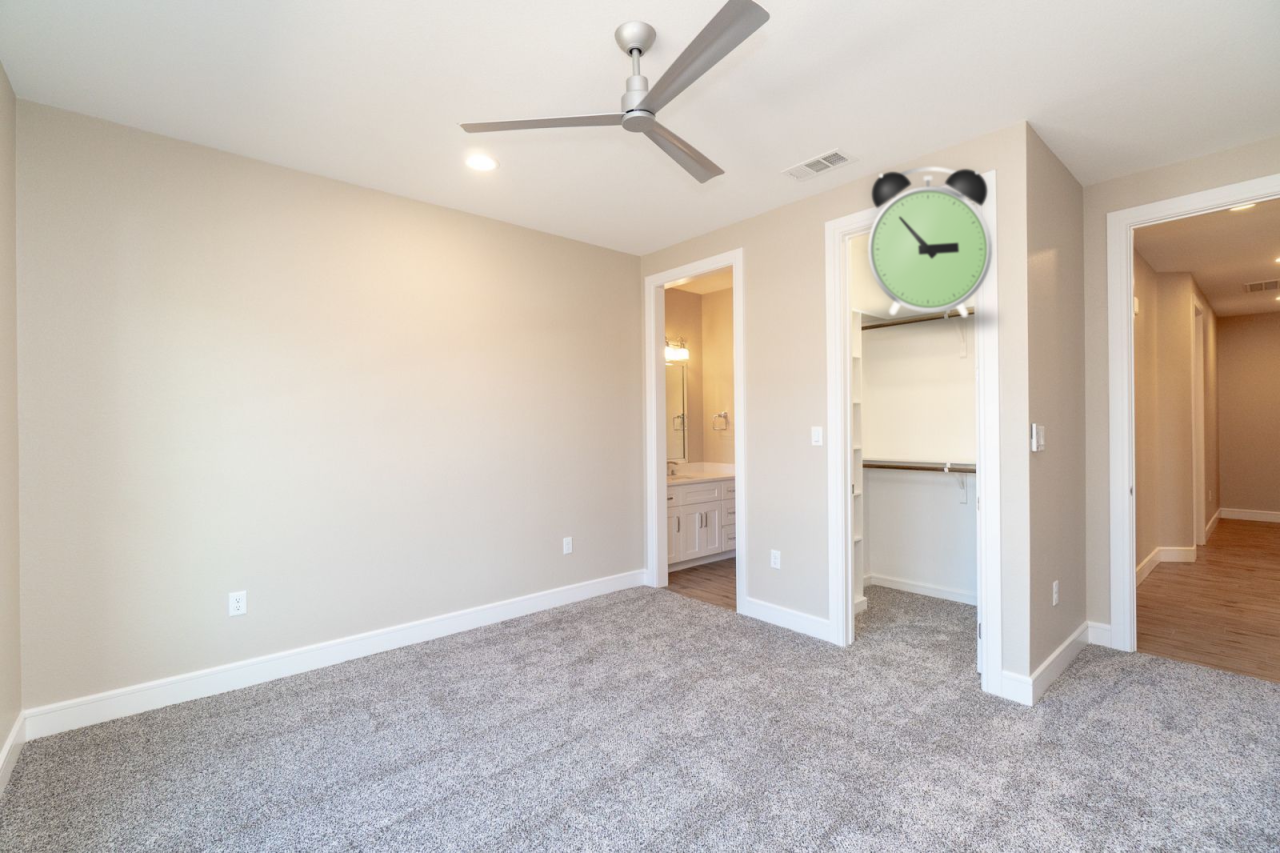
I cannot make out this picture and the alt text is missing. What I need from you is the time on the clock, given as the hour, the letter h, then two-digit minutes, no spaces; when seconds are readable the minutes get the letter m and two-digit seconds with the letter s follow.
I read 2h53
